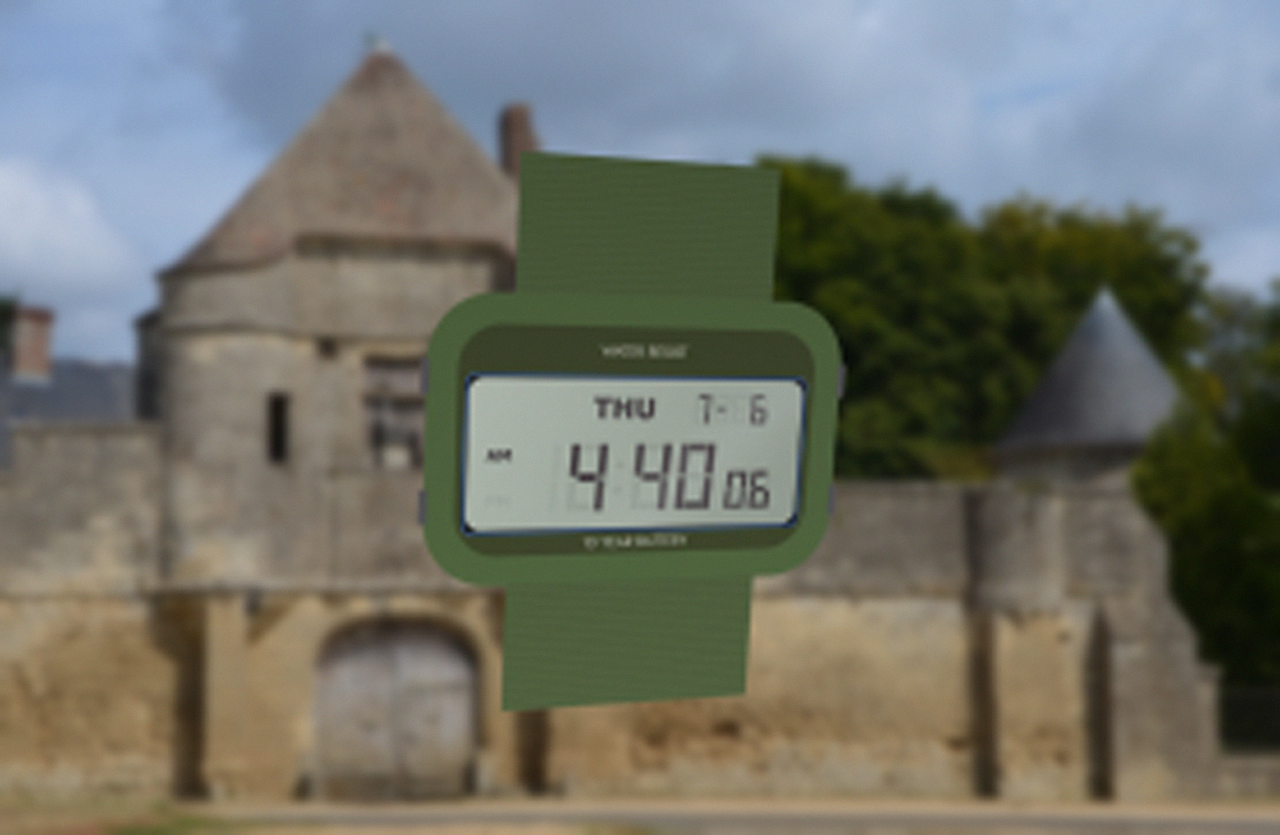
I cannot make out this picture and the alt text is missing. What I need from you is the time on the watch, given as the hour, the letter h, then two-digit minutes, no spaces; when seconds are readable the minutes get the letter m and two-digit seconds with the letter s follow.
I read 4h40m06s
